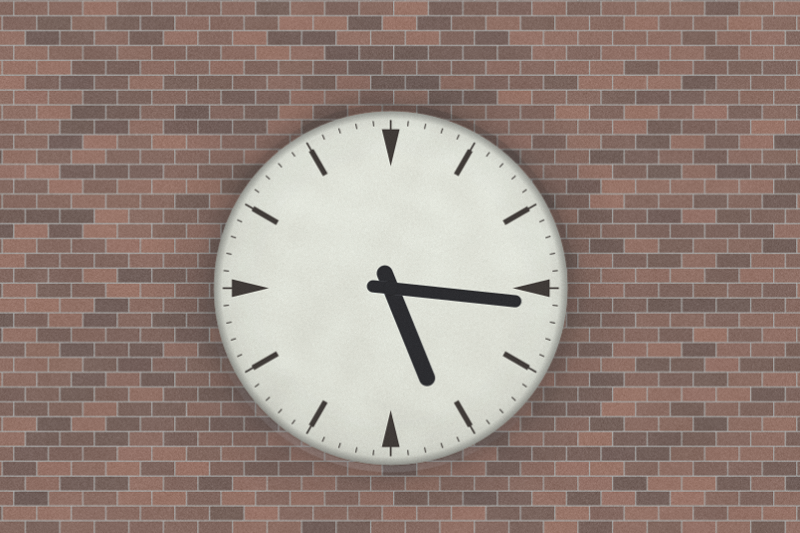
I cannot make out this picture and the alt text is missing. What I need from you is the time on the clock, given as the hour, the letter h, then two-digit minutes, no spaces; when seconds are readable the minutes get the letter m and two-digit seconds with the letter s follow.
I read 5h16
